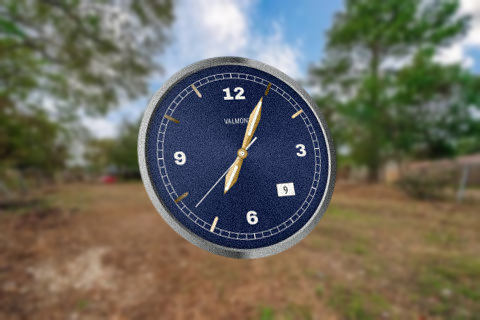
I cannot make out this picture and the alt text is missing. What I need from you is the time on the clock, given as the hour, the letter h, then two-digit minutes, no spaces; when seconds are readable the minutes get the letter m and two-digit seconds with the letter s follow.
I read 7h04m38s
